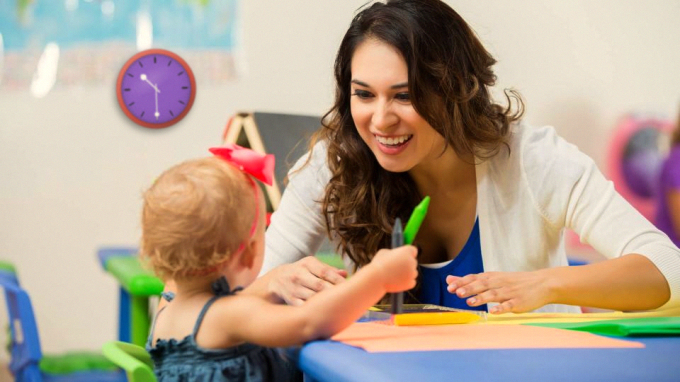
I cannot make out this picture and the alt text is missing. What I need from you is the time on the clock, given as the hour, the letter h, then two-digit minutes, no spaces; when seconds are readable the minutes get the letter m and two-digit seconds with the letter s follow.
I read 10h30
